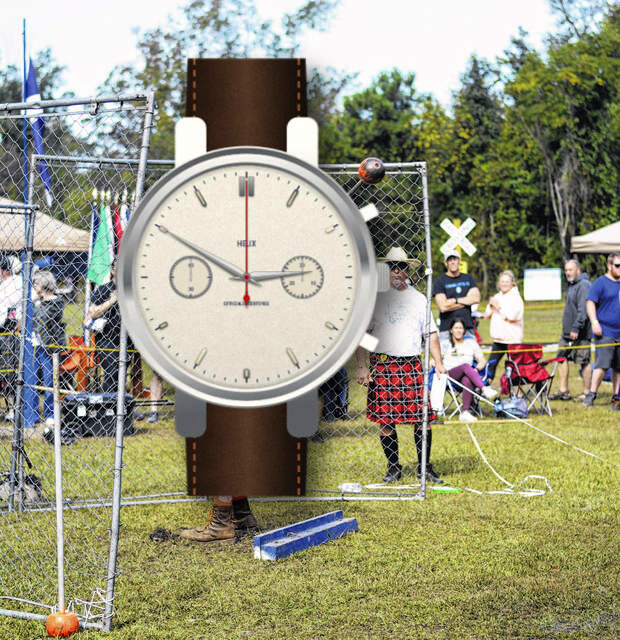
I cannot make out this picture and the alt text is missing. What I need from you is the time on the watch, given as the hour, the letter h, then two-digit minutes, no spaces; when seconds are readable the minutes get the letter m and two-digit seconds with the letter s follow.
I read 2h50
